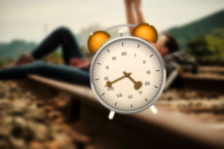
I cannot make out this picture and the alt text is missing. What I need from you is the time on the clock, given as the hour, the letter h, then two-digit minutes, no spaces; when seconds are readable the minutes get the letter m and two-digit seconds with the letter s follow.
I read 4h42
